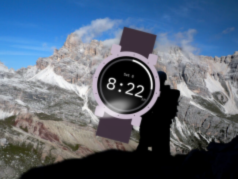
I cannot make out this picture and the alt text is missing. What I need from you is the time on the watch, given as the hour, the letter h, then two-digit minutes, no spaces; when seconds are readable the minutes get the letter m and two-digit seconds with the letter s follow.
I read 8h22
